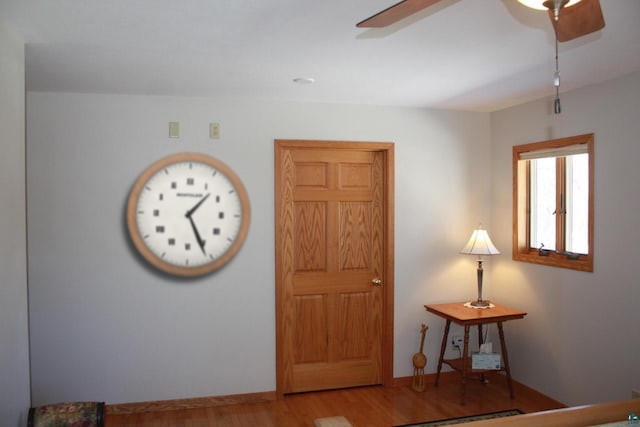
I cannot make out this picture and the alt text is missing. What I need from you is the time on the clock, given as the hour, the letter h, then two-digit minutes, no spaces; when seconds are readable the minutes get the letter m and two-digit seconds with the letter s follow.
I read 1h26
